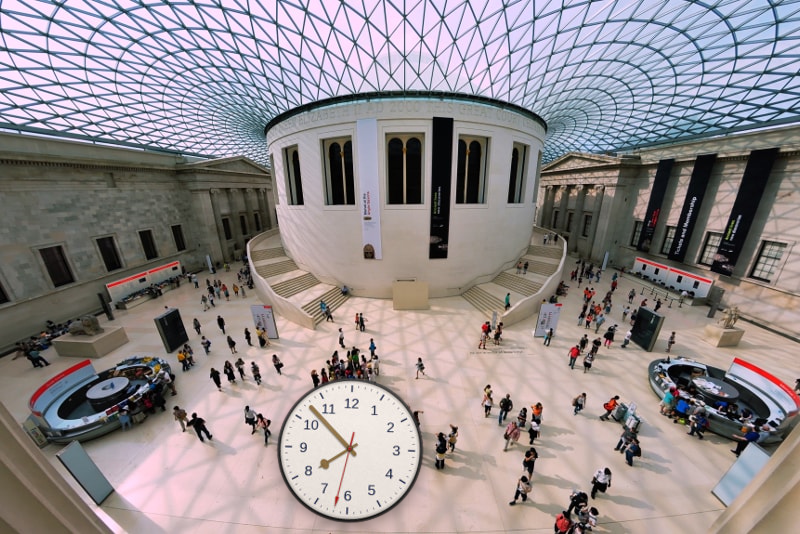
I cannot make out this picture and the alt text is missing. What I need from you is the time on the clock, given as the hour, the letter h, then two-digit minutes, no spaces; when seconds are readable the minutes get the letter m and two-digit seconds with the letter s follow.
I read 7h52m32s
